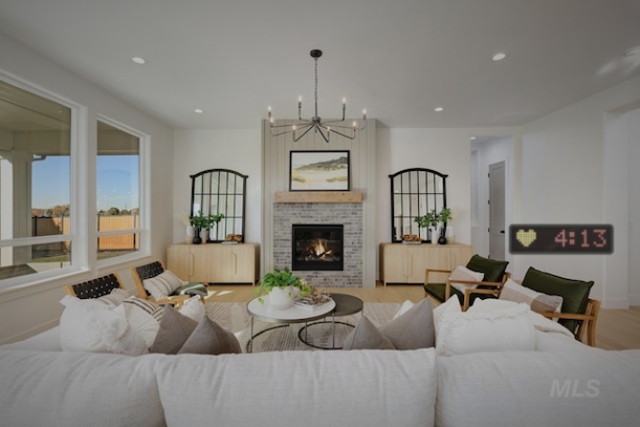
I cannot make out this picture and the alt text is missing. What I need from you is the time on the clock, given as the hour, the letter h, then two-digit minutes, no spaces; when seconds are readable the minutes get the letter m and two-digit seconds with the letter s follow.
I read 4h13
